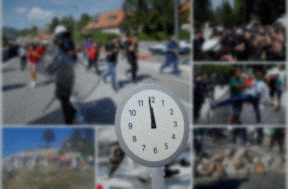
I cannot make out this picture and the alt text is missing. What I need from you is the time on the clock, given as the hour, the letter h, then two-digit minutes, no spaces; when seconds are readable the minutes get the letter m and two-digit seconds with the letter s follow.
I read 11h59
